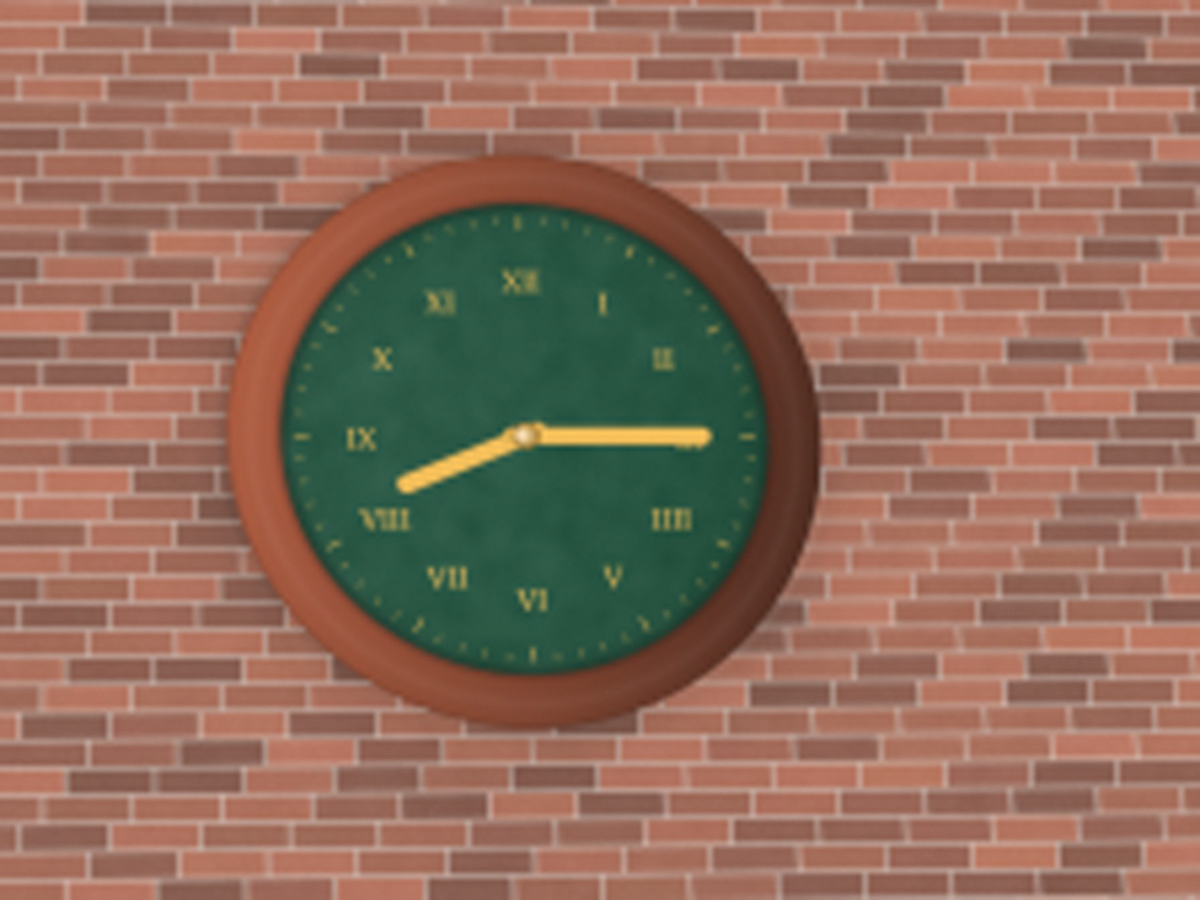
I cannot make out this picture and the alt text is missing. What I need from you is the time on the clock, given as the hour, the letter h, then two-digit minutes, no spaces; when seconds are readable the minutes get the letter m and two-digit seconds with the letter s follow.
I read 8h15
